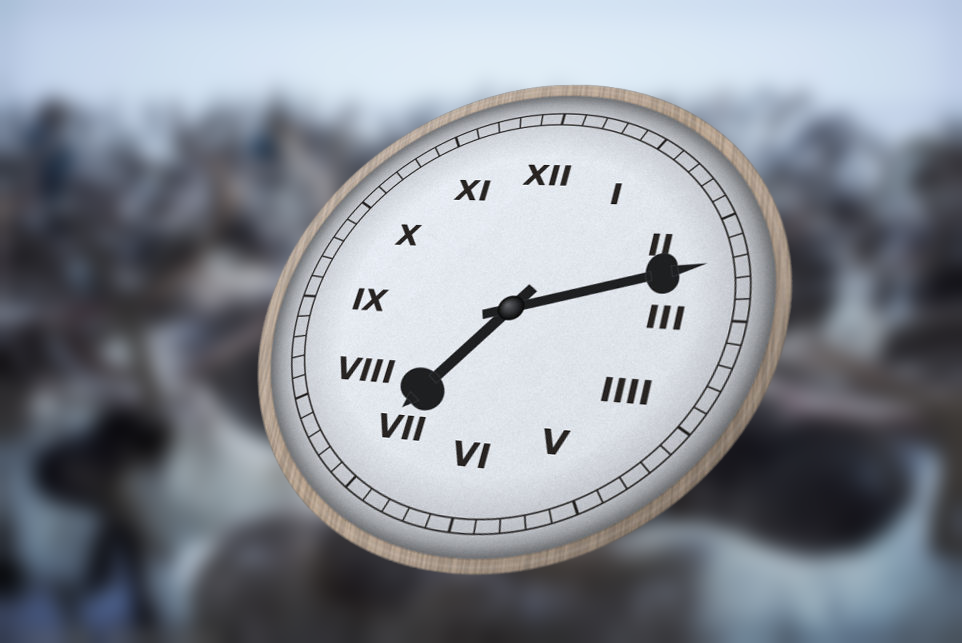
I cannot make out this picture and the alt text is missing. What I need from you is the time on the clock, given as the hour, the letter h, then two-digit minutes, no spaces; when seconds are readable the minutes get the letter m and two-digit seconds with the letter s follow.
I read 7h12
